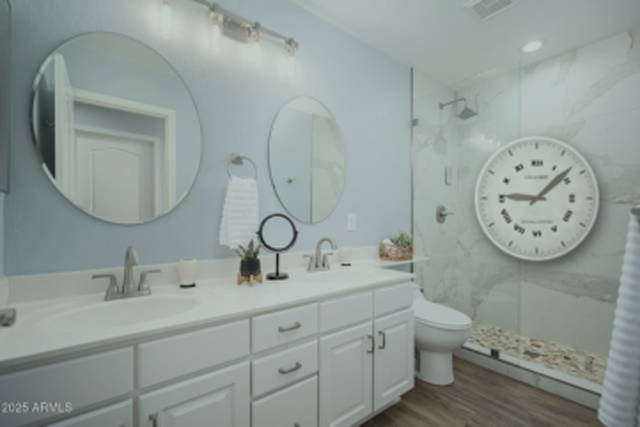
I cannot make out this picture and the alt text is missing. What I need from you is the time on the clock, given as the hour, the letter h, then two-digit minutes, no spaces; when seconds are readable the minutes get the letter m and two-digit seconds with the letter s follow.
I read 9h08
